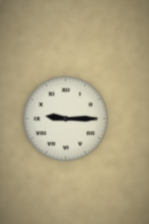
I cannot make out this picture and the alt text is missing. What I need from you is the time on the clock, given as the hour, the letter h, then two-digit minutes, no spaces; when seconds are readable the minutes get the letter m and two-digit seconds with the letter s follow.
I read 9h15
